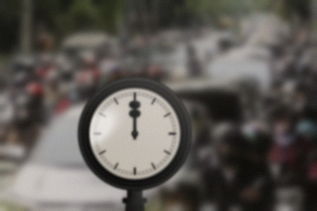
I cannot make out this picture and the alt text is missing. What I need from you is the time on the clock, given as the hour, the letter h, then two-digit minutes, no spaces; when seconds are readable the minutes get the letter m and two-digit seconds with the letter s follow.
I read 12h00
